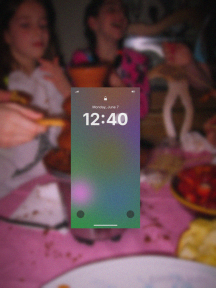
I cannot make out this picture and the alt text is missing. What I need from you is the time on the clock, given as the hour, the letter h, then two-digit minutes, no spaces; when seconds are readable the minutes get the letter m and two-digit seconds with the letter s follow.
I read 12h40
